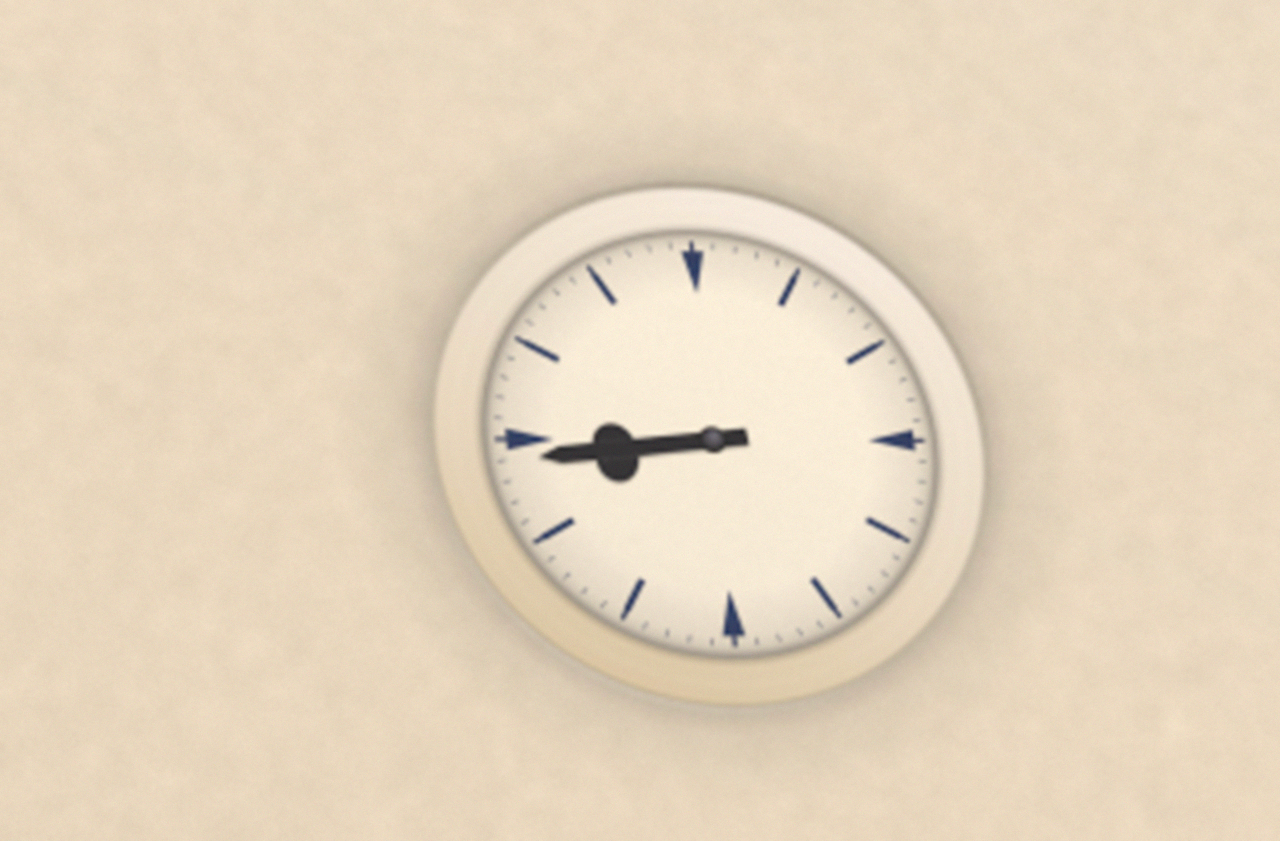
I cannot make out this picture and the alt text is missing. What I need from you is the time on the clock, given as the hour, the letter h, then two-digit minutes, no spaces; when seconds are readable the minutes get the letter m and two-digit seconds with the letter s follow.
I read 8h44
